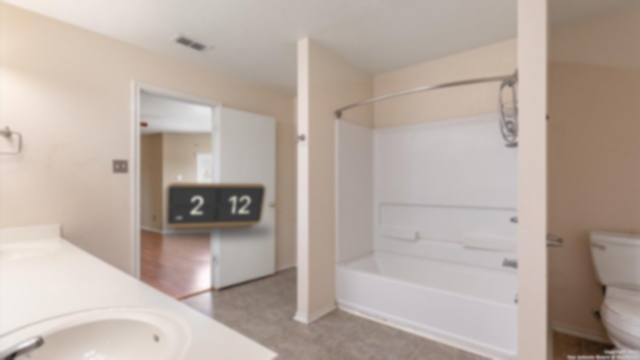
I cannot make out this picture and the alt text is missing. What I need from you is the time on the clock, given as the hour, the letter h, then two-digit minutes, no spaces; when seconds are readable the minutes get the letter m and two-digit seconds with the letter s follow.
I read 2h12
